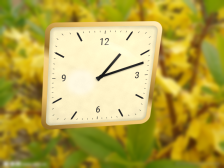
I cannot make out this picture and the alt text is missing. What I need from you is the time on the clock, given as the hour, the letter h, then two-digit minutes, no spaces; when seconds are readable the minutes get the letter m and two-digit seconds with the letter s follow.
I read 1h12
